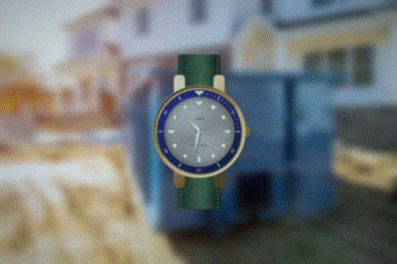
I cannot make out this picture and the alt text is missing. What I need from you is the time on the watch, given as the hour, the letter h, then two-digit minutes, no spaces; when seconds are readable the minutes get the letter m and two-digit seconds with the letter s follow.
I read 10h32
